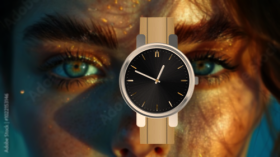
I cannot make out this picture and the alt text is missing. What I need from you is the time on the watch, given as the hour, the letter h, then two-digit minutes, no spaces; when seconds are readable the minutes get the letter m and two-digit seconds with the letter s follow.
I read 12h49
